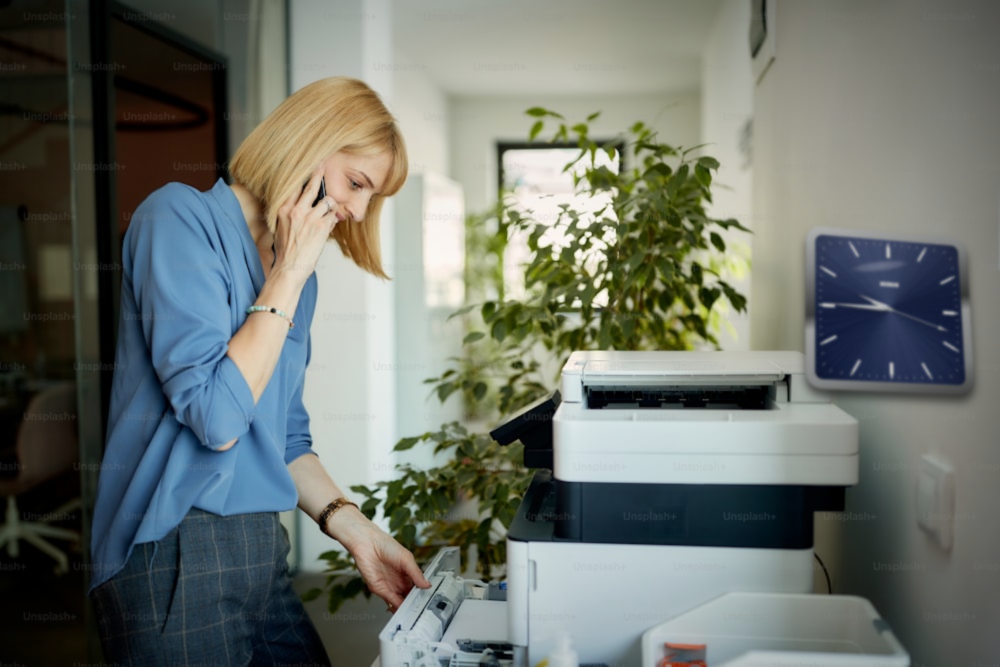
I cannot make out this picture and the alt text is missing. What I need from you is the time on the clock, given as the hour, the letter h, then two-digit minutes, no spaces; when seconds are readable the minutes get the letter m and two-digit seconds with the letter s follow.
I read 9h45m18s
